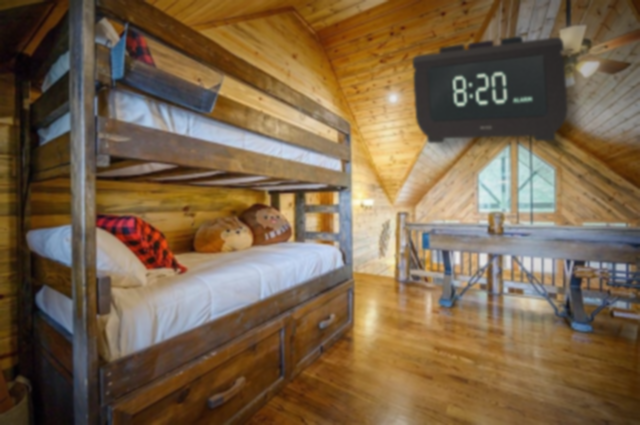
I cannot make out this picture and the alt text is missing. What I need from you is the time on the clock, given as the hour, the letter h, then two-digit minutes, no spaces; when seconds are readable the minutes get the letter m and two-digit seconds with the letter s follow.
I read 8h20
